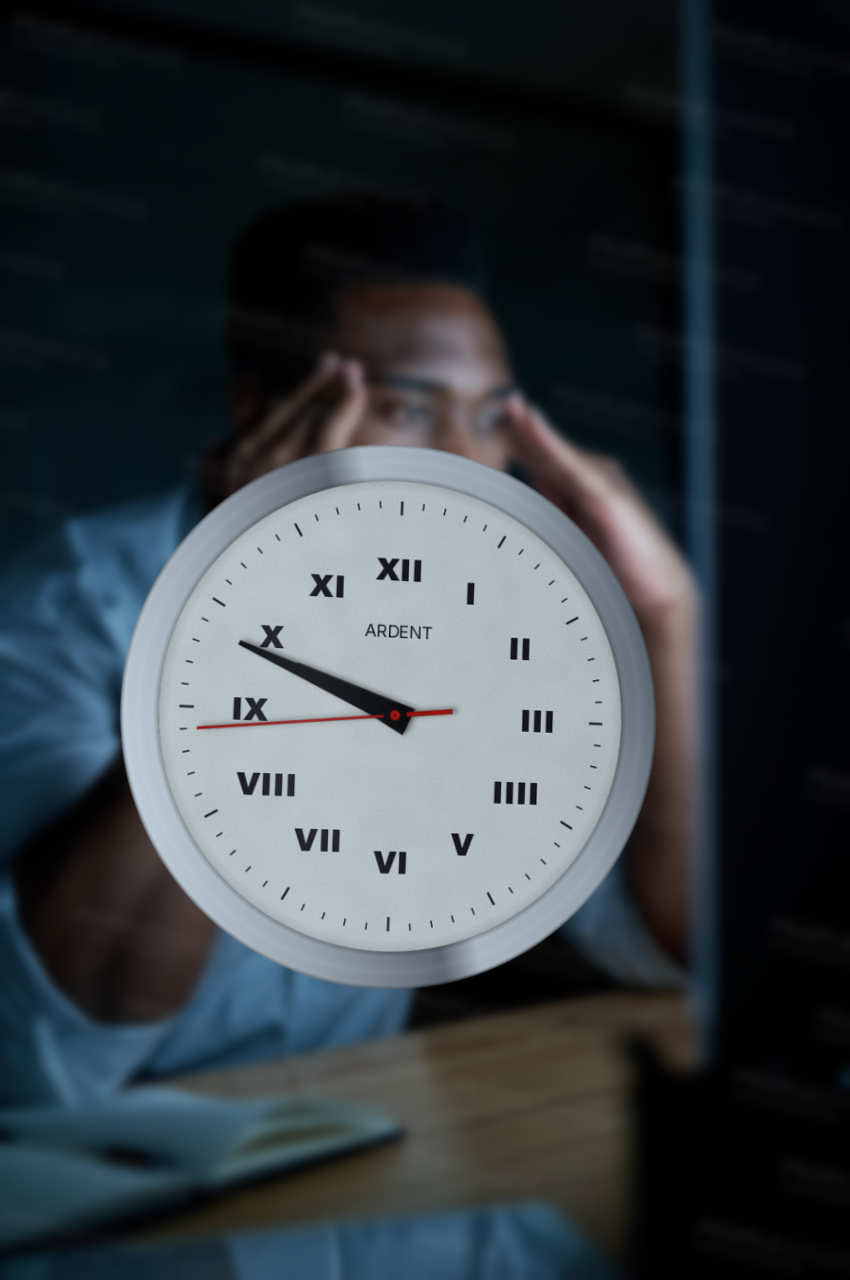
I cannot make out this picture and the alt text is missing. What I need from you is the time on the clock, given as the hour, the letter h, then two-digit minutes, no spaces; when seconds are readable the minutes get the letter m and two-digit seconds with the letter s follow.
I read 9h48m44s
